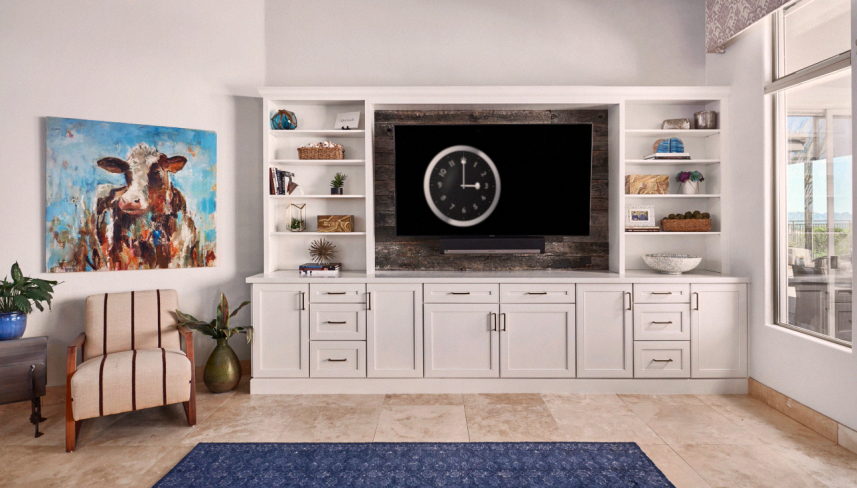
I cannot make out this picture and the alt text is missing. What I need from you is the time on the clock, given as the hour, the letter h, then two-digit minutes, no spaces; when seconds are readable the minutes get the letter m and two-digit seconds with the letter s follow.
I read 3h00
